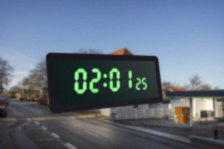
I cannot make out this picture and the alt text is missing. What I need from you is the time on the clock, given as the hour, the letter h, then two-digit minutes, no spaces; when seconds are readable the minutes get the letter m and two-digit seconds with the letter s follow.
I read 2h01m25s
